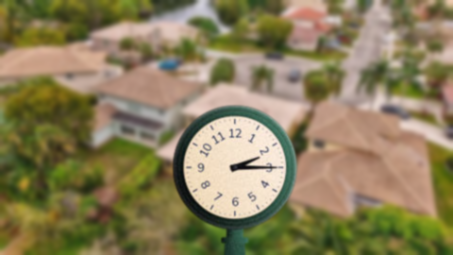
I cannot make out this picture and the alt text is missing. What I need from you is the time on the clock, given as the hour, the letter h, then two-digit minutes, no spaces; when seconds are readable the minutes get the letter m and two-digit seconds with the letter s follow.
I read 2h15
